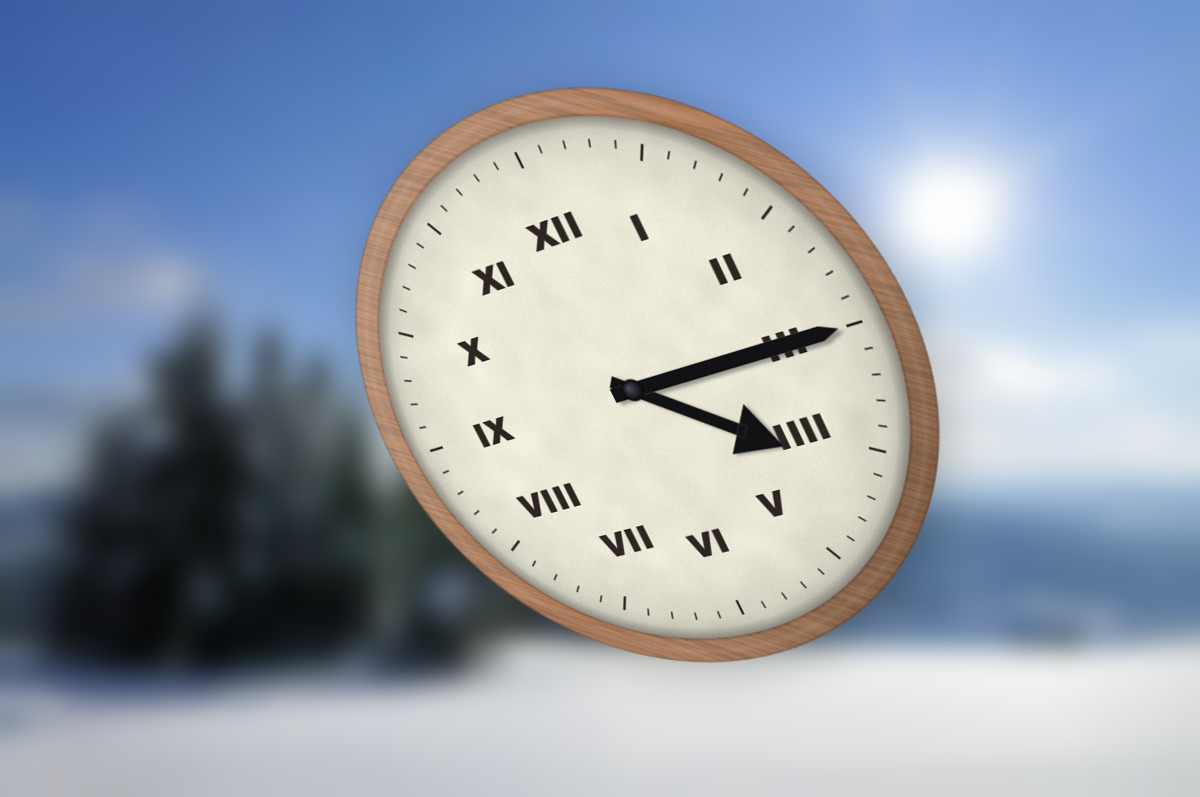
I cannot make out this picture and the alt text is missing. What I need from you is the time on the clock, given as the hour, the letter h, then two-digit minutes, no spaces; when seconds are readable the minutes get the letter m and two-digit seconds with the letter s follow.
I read 4h15
